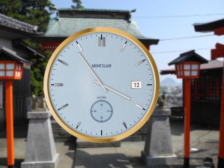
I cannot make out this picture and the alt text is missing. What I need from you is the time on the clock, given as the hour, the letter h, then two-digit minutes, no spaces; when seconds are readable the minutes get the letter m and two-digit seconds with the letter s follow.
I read 3h54
